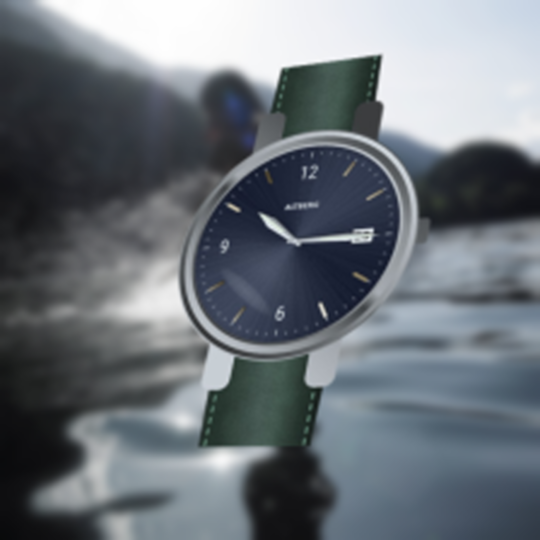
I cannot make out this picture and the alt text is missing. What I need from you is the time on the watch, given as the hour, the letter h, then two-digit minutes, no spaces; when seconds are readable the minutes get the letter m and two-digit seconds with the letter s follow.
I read 10h15
